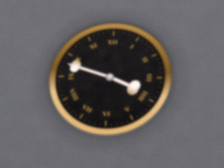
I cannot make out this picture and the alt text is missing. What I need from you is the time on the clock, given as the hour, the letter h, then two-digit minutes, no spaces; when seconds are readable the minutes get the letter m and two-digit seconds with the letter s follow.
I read 3h48
